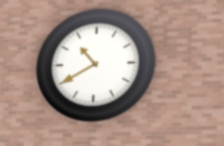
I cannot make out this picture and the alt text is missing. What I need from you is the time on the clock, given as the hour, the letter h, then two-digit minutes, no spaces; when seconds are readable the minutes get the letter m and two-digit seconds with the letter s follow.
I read 10h40
